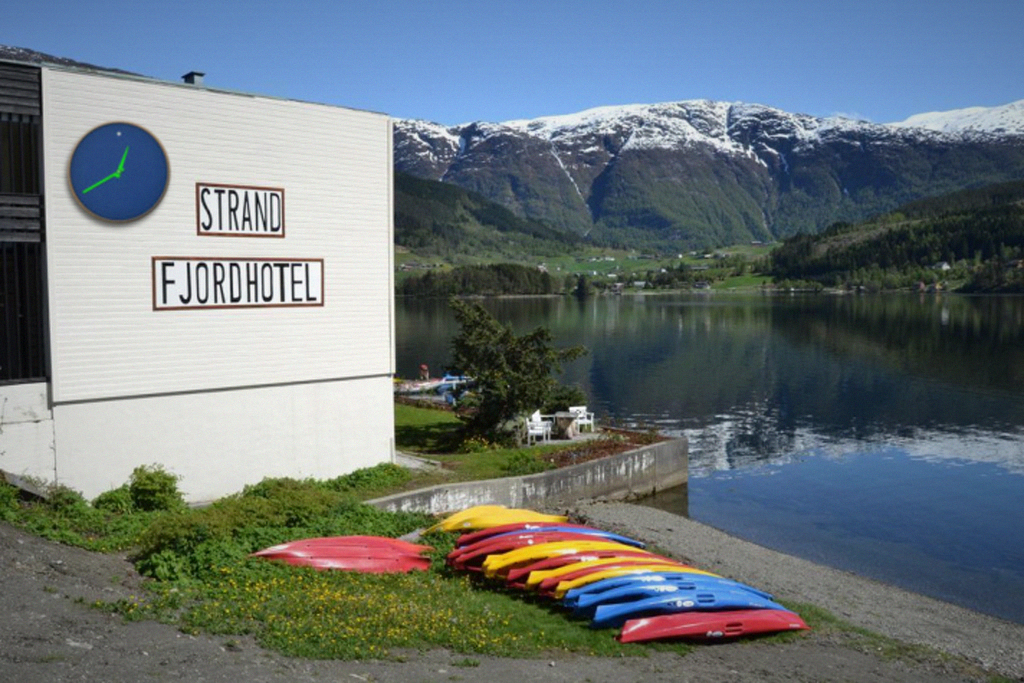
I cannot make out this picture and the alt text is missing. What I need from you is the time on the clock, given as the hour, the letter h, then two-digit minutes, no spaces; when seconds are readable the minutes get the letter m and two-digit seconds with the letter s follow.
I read 12h40
